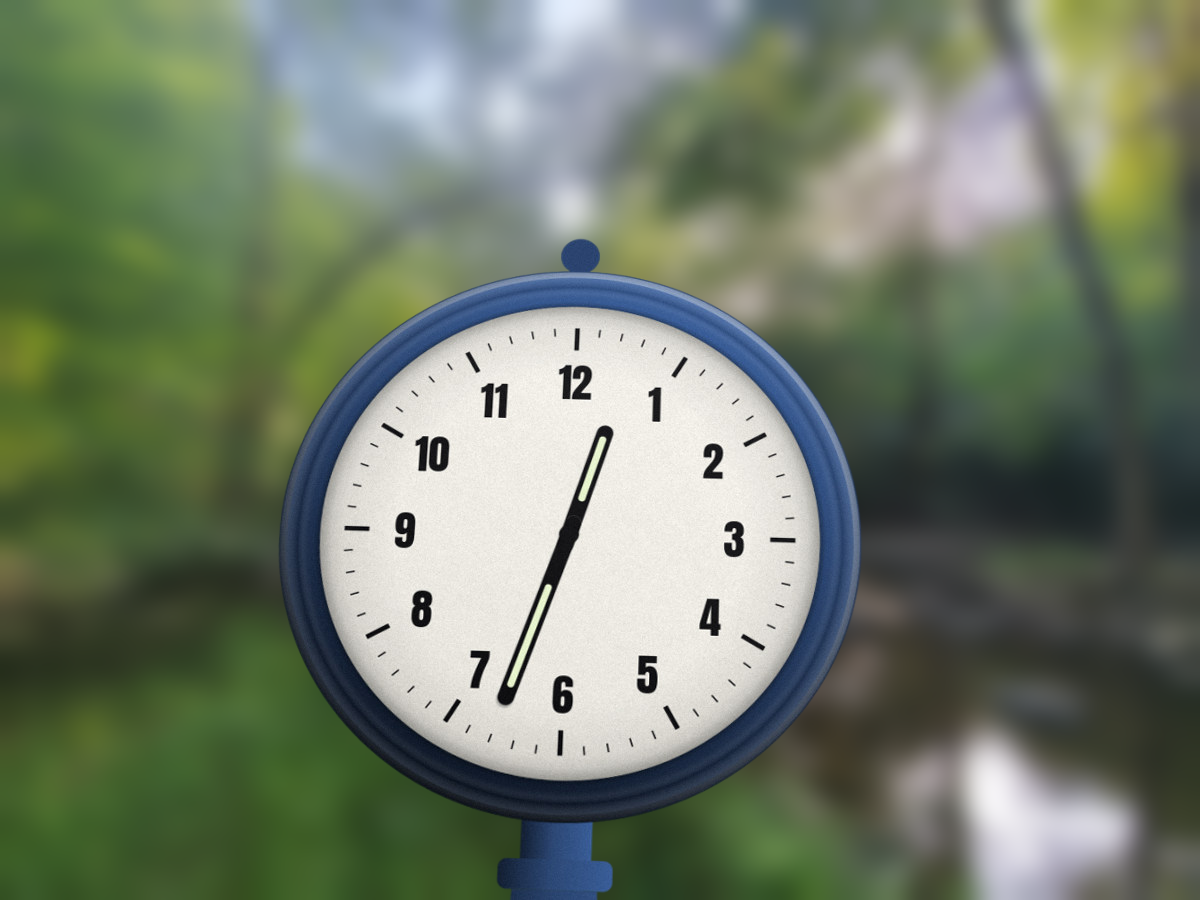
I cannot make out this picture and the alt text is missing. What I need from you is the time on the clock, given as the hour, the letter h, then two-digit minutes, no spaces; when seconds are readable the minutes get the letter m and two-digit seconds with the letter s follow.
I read 12h33
